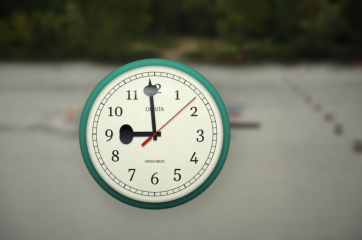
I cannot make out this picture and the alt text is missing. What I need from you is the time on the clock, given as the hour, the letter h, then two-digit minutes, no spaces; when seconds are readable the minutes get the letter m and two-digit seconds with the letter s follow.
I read 8h59m08s
